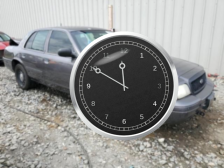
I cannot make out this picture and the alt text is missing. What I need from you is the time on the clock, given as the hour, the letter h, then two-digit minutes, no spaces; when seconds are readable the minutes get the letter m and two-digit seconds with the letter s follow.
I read 11h50
